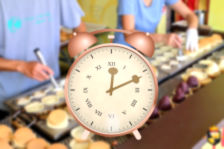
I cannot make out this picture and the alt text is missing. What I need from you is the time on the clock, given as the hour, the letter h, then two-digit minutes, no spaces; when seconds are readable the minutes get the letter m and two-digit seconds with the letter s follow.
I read 12h11
